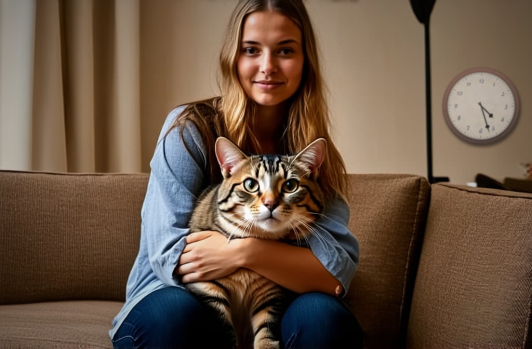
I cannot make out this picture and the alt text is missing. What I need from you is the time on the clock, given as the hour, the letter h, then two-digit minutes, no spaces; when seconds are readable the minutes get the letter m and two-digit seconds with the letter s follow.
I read 4h27
